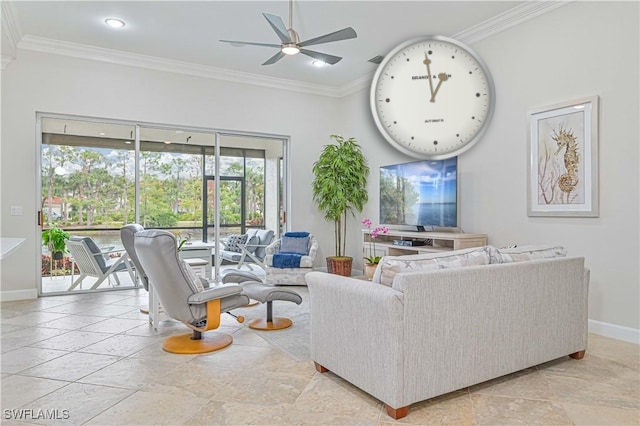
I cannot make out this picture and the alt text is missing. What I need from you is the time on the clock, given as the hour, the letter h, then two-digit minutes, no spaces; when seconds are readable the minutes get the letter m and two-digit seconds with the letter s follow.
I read 12h59
